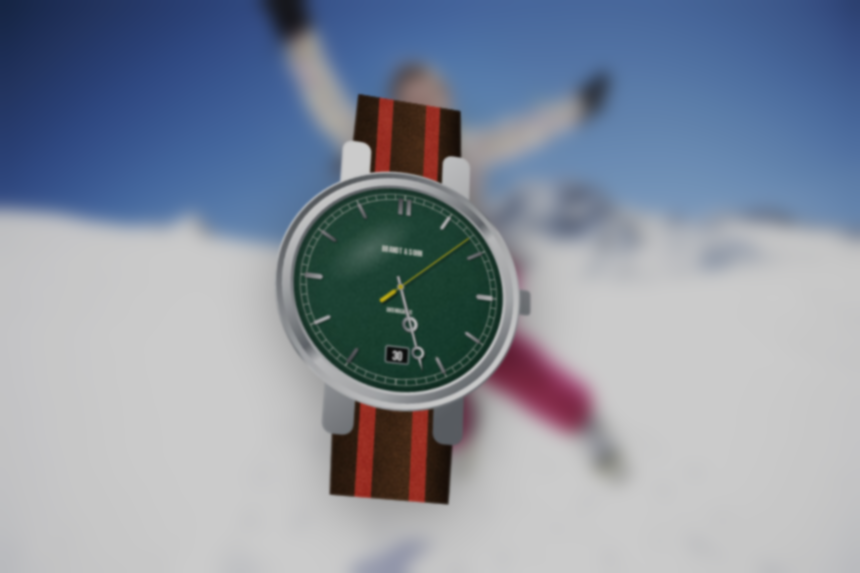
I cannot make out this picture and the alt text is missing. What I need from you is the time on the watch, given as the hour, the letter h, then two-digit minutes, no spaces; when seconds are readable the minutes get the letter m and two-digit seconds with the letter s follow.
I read 5h27m08s
